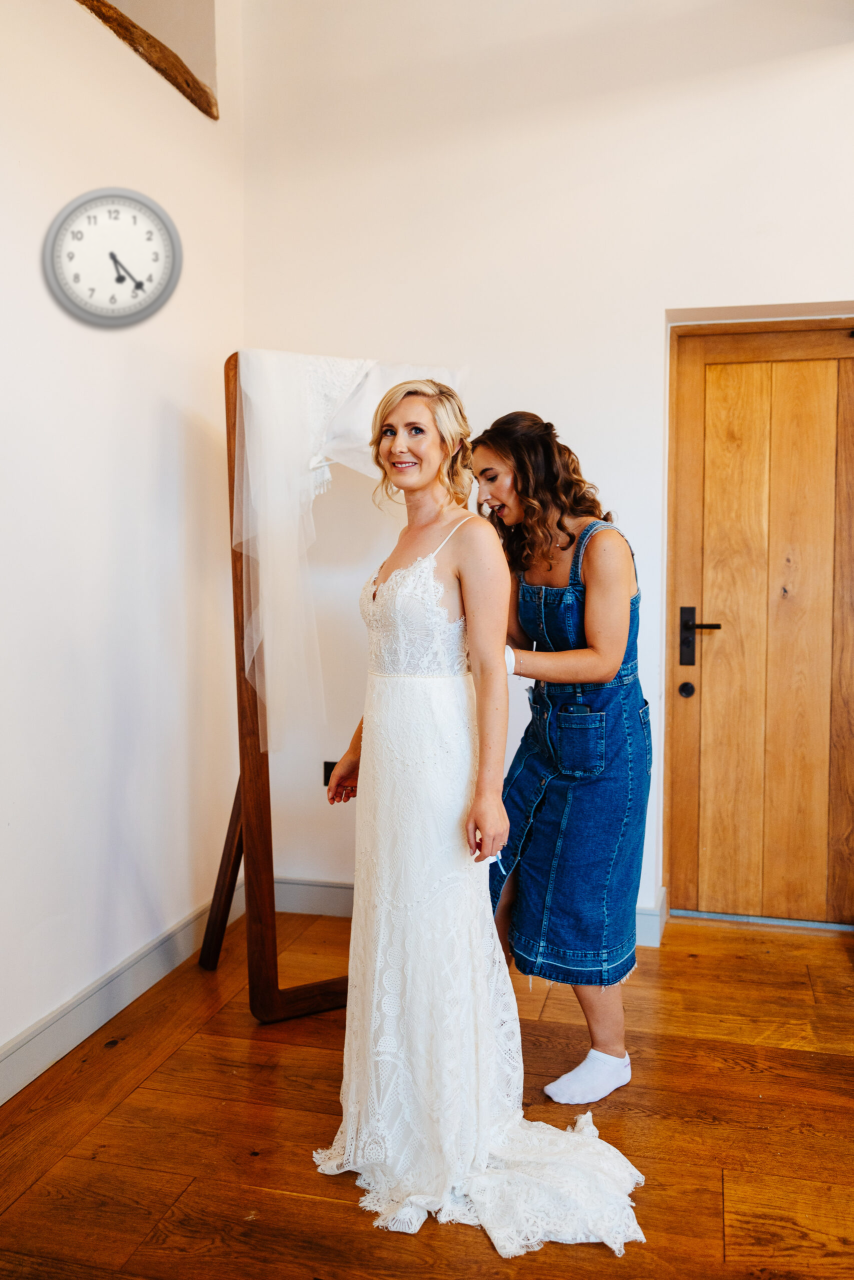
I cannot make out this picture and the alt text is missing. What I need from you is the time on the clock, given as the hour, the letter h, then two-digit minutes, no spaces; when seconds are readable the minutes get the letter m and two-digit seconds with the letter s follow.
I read 5h23
